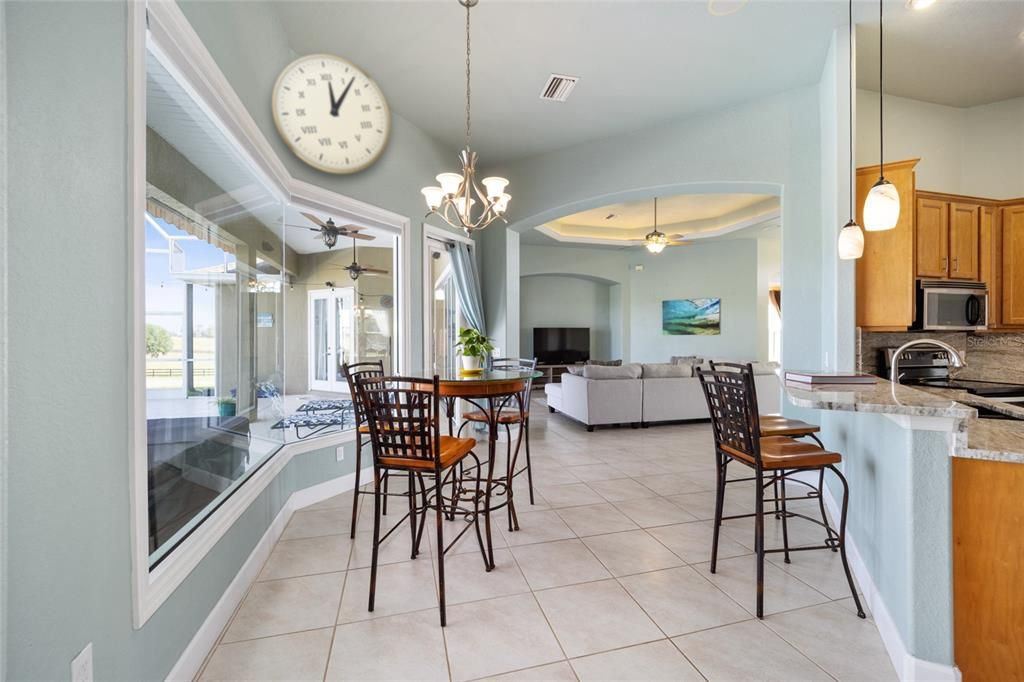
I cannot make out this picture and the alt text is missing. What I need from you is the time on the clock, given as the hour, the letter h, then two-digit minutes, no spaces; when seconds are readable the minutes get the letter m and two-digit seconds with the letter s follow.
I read 12h07
